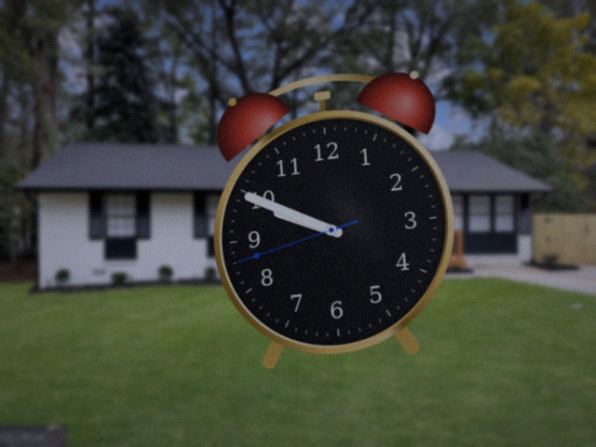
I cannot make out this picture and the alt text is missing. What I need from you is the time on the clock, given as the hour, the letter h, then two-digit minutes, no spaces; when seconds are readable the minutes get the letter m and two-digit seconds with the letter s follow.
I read 9h49m43s
